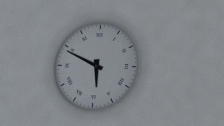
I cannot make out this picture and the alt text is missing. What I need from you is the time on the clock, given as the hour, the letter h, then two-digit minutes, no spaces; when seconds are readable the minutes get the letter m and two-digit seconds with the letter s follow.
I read 5h49
